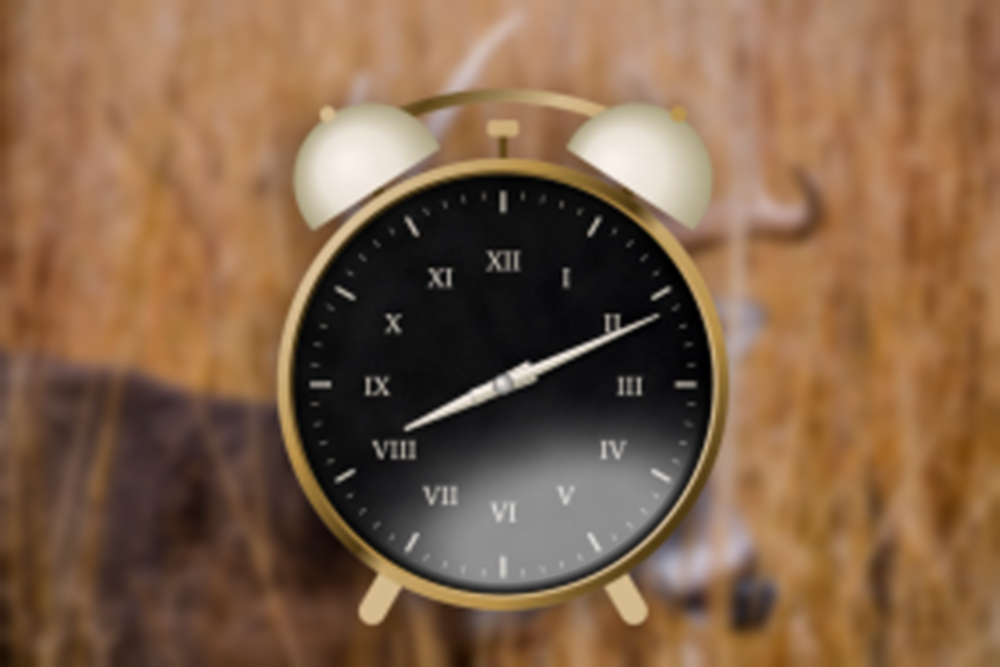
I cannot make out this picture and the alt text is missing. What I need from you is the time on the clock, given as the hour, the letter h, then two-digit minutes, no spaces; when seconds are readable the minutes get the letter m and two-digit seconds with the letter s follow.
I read 8h11
